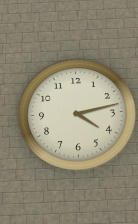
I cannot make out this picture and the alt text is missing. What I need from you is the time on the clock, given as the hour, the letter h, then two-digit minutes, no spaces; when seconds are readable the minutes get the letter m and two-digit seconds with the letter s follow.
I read 4h13
